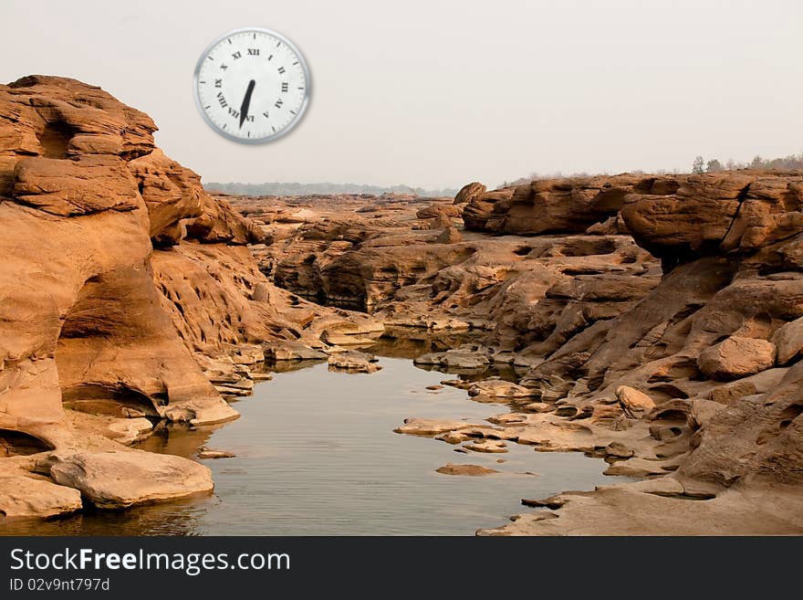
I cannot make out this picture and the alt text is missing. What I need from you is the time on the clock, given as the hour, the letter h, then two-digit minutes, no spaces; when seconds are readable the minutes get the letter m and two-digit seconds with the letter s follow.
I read 6h32
